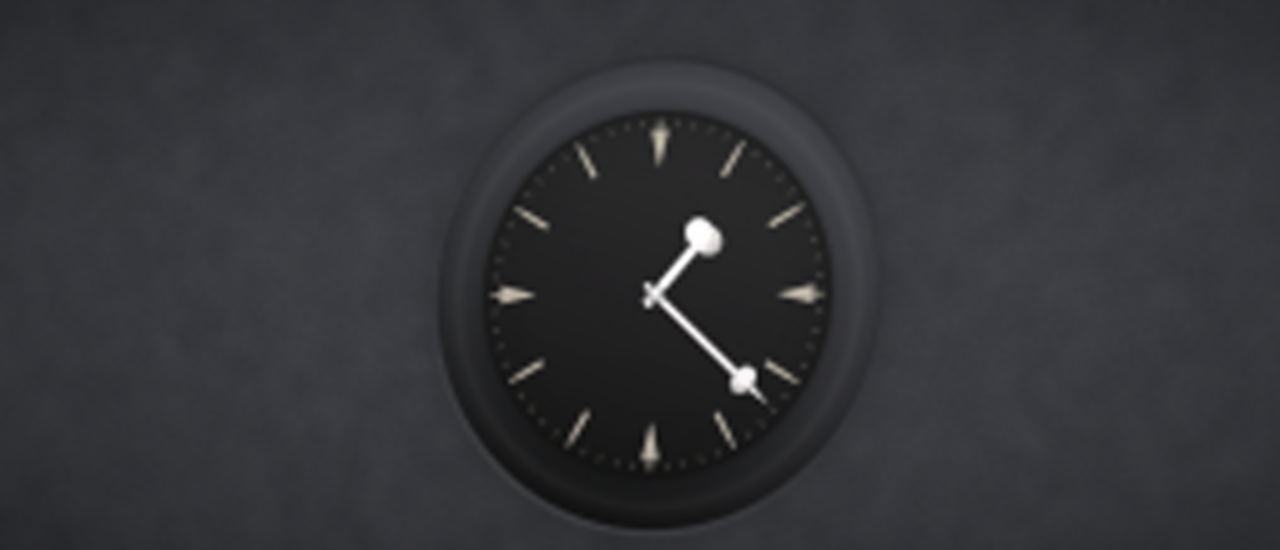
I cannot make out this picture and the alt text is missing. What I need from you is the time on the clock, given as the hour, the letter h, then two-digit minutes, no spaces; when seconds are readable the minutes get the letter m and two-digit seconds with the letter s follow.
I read 1h22
